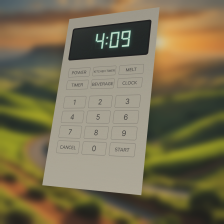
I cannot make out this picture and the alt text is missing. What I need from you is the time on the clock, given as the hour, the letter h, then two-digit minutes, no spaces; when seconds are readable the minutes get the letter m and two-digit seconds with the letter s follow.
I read 4h09
